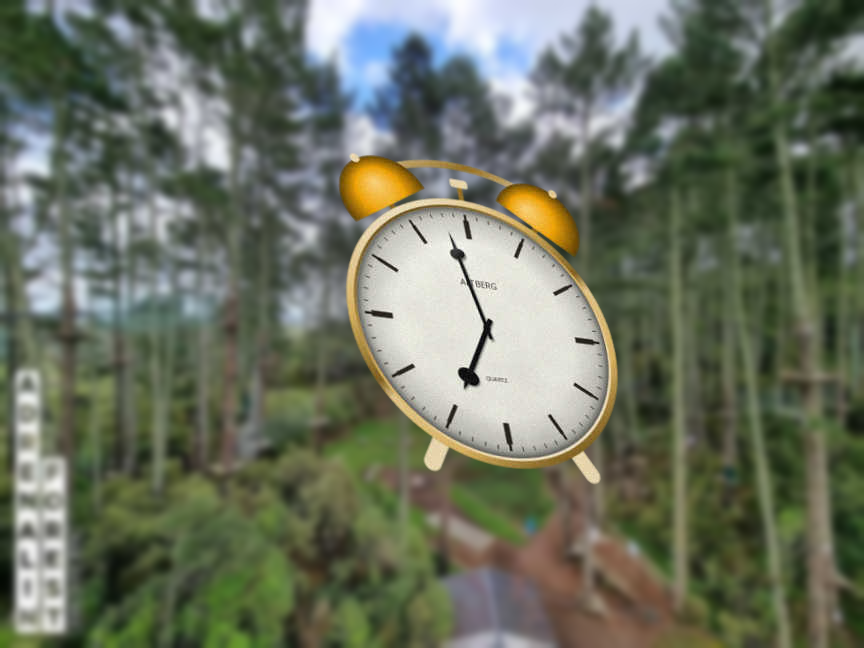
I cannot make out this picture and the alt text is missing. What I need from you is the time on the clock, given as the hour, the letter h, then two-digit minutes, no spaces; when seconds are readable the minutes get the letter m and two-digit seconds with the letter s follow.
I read 6h58
